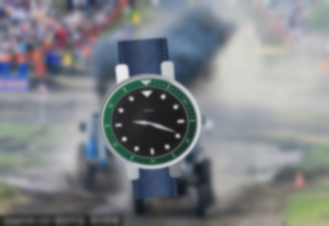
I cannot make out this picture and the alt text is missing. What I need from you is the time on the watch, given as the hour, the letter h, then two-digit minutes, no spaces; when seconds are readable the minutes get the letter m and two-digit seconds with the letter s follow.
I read 9h19
